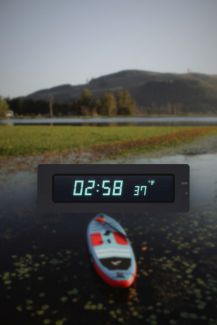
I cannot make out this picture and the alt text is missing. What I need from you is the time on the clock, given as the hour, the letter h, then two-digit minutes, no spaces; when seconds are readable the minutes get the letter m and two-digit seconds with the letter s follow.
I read 2h58
